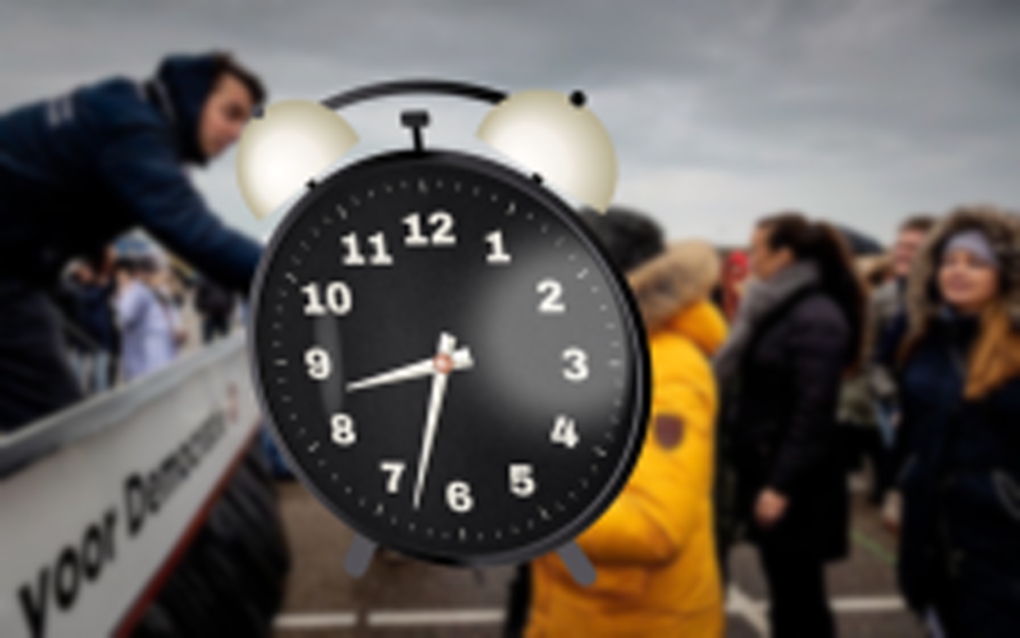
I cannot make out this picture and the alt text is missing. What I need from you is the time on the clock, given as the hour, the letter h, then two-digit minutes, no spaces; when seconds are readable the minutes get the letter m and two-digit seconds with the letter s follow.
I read 8h33
